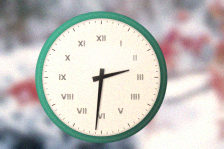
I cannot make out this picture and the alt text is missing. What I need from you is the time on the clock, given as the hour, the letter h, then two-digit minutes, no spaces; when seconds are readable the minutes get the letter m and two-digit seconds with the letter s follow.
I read 2h31
